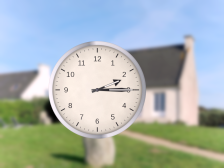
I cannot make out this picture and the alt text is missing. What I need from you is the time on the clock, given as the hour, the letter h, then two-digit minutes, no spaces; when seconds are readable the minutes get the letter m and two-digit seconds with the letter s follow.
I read 2h15
